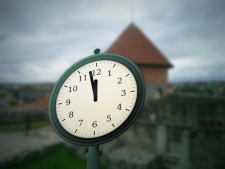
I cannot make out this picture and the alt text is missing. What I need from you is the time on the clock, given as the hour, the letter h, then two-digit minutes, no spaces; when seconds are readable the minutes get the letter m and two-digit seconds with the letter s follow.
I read 11h58
